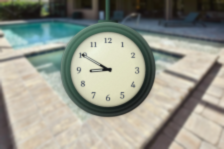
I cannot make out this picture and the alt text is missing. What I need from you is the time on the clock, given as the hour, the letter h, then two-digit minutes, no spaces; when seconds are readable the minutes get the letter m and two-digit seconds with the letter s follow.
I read 8h50
